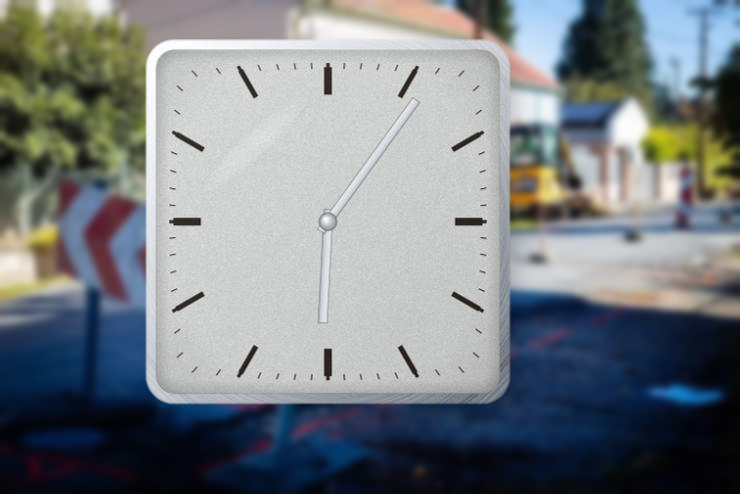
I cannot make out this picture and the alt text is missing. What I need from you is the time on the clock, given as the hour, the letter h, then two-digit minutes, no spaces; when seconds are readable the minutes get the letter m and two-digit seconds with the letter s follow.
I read 6h06
